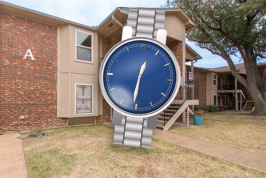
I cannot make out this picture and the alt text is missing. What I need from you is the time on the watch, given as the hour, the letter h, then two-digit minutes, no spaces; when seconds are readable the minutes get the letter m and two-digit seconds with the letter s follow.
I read 12h31
